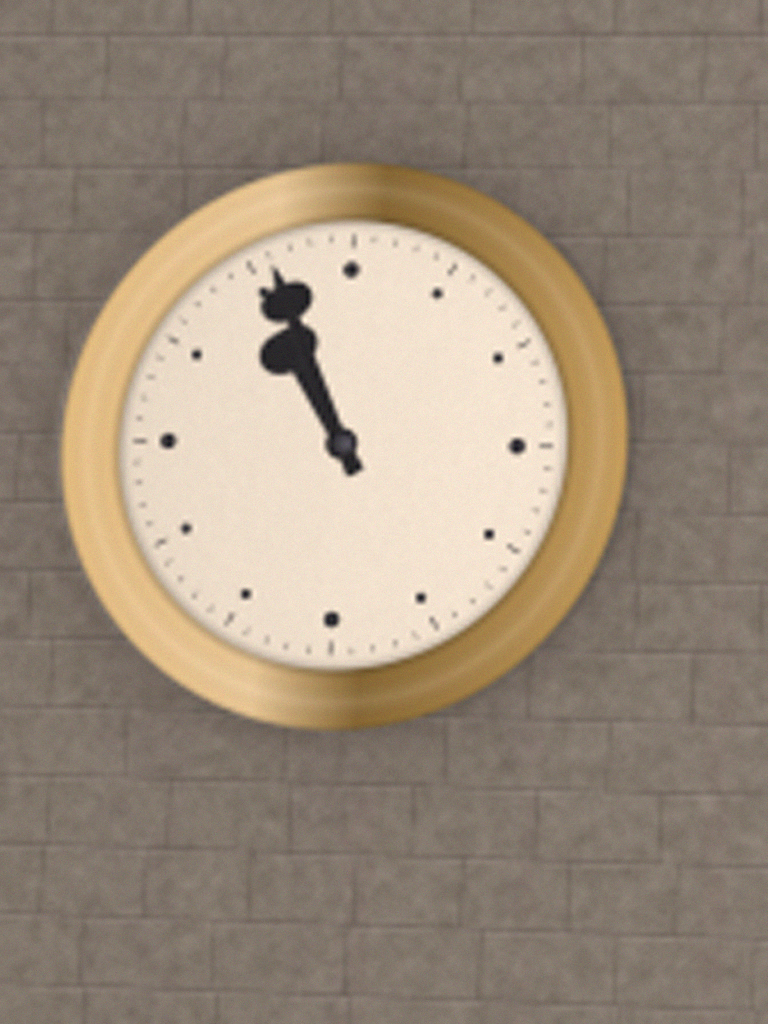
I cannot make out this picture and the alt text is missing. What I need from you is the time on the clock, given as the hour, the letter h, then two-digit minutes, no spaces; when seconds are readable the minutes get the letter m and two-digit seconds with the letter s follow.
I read 10h56
